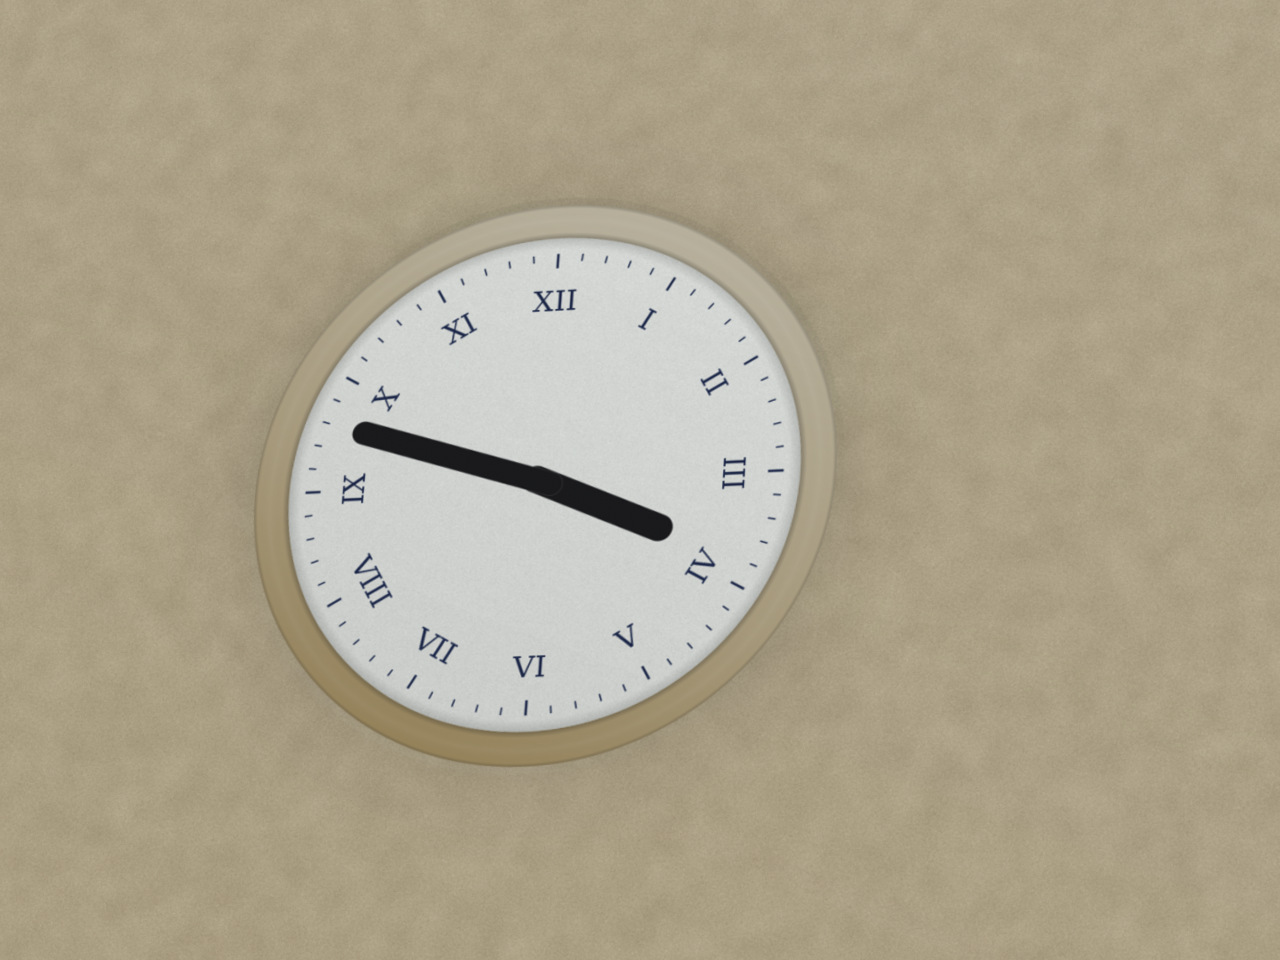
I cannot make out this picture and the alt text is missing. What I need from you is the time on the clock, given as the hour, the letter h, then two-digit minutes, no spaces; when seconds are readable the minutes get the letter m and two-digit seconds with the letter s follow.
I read 3h48
